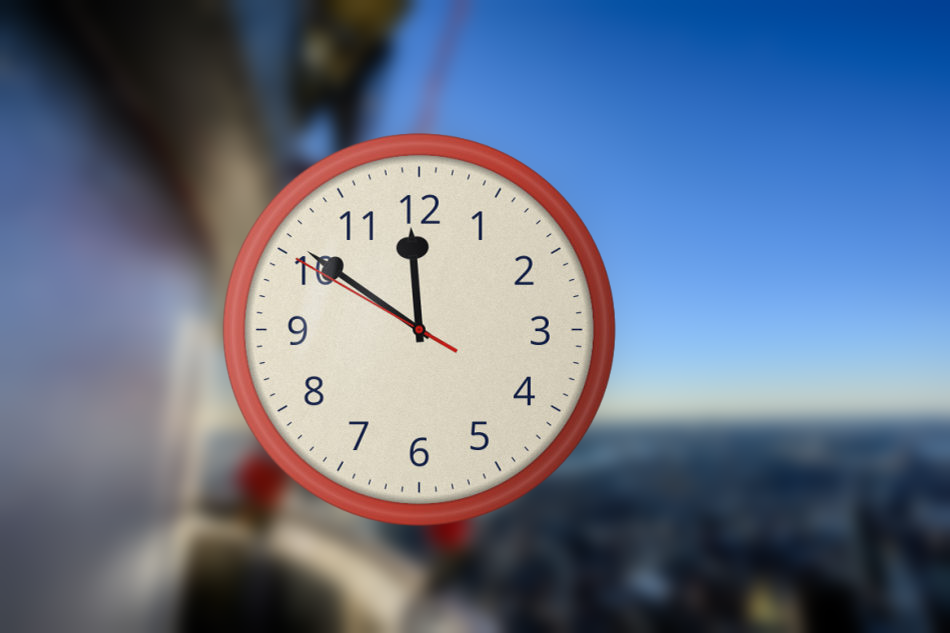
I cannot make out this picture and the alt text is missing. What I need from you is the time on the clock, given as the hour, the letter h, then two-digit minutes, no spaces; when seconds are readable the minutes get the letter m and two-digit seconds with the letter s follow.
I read 11h50m50s
